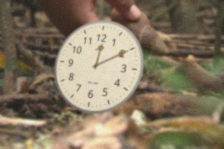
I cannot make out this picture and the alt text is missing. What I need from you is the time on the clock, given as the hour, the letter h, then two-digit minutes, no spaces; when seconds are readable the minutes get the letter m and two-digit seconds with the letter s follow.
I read 12h10
